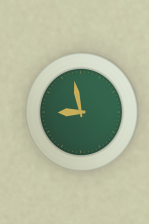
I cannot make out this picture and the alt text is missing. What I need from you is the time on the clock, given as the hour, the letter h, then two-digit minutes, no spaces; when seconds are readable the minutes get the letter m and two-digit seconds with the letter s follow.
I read 8h58
